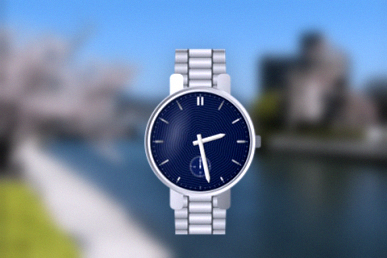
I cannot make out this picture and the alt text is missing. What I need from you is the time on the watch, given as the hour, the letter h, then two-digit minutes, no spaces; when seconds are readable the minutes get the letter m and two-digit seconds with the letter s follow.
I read 2h28
